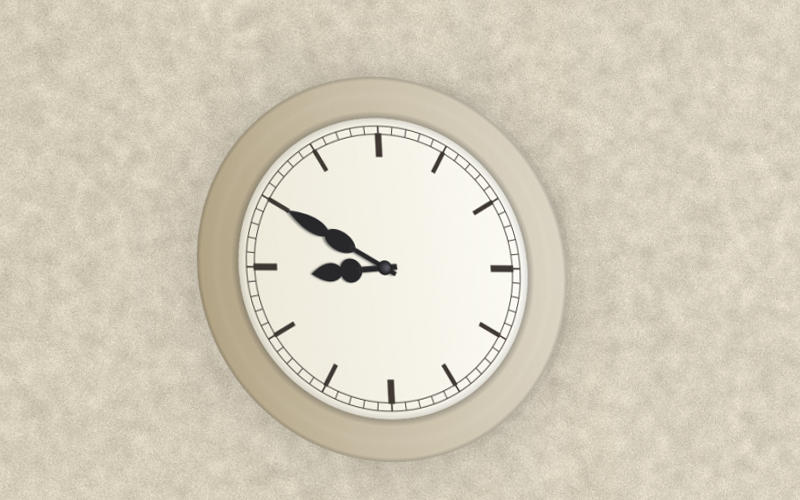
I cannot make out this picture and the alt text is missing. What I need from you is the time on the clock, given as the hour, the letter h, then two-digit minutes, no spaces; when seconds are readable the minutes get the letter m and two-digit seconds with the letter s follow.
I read 8h50
